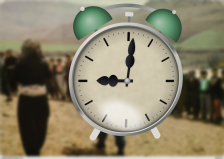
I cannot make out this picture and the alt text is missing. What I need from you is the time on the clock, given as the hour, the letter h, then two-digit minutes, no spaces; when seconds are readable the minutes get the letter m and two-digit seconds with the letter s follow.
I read 9h01
